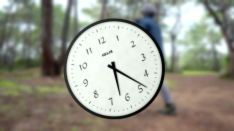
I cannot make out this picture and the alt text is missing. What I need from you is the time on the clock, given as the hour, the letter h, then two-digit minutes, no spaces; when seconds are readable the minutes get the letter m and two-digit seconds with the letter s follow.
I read 6h24
